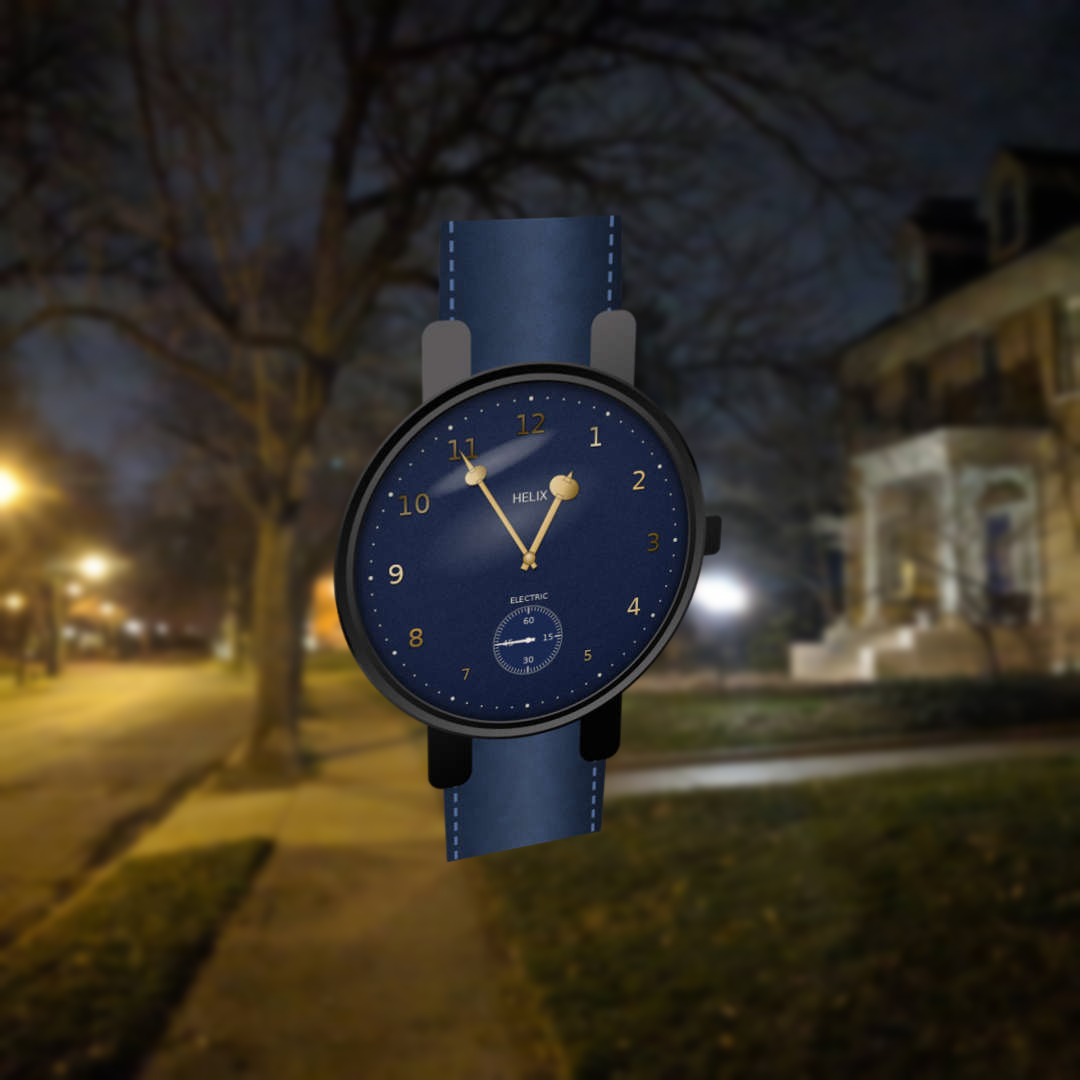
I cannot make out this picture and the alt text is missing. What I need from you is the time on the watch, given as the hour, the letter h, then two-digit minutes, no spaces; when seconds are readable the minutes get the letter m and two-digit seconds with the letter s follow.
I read 12h54m45s
